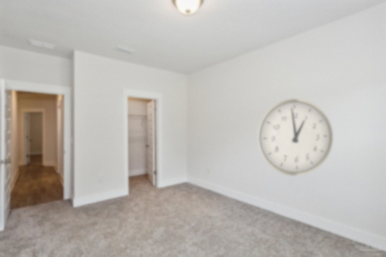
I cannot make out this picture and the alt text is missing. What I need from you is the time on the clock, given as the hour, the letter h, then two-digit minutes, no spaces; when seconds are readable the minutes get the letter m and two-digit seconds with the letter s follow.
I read 12h59
